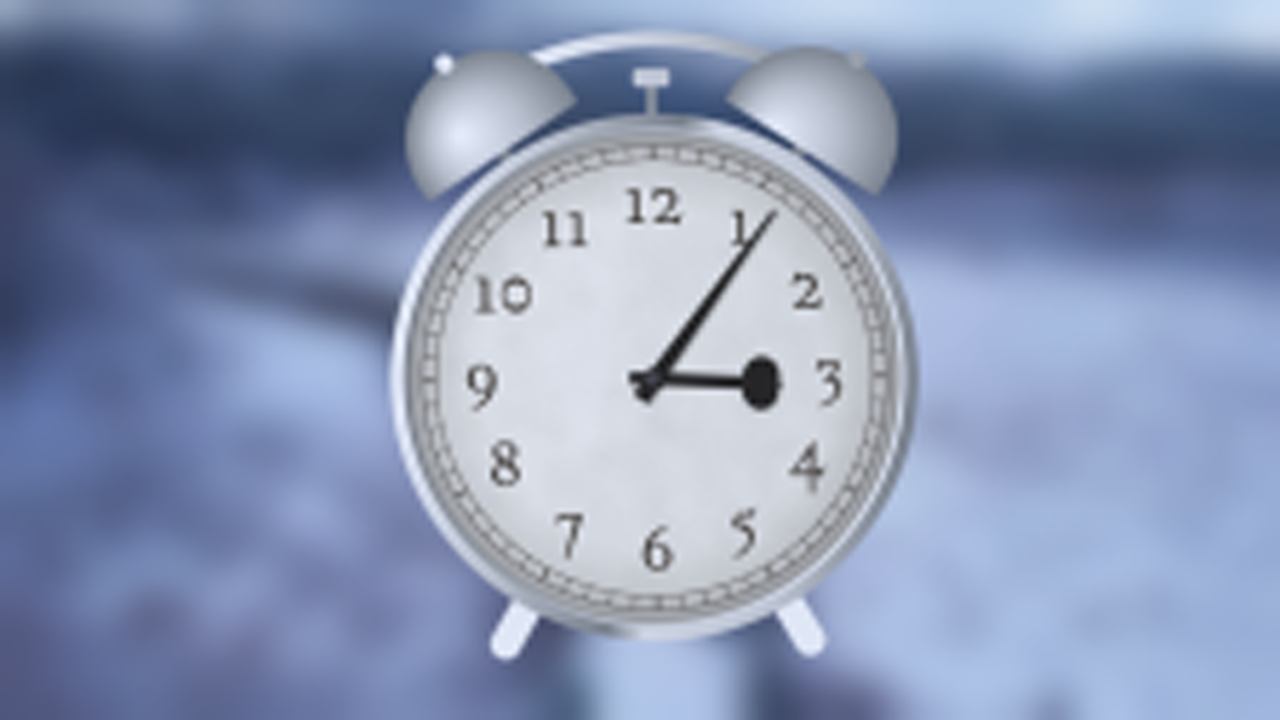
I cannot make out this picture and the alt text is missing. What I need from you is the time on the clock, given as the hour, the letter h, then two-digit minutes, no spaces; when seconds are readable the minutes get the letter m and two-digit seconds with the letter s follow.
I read 3h06
